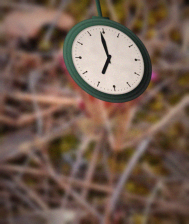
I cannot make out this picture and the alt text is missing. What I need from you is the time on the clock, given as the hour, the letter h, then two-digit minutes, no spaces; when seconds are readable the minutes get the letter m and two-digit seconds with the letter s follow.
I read 6h59
